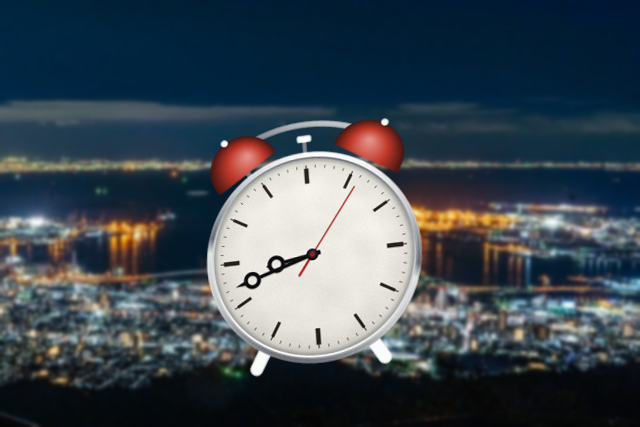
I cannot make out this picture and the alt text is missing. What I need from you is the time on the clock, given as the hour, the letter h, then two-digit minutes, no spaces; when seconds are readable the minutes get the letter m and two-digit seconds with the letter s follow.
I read 8h42m06s
